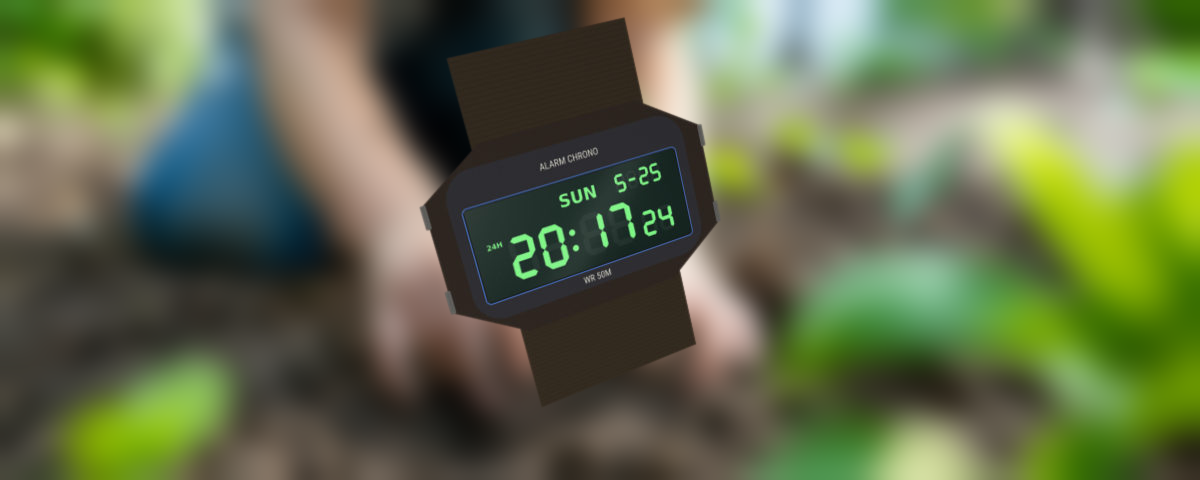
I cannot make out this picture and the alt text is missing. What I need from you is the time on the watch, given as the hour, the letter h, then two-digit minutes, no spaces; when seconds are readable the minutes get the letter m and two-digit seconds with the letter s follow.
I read 20h17m24s
